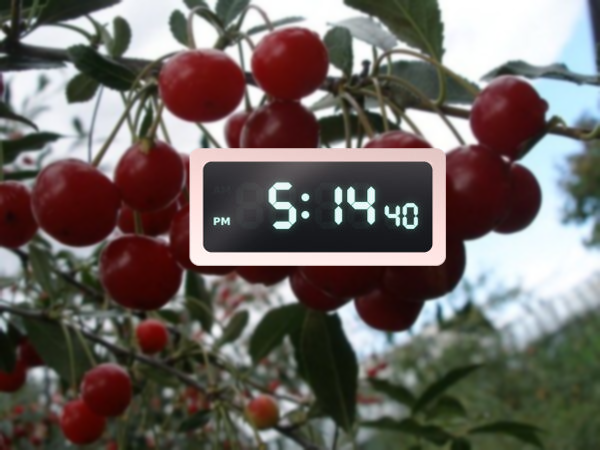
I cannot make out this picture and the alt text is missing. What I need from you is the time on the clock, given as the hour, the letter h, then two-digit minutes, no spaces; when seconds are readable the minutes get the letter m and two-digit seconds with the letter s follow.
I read 5h14m40s
